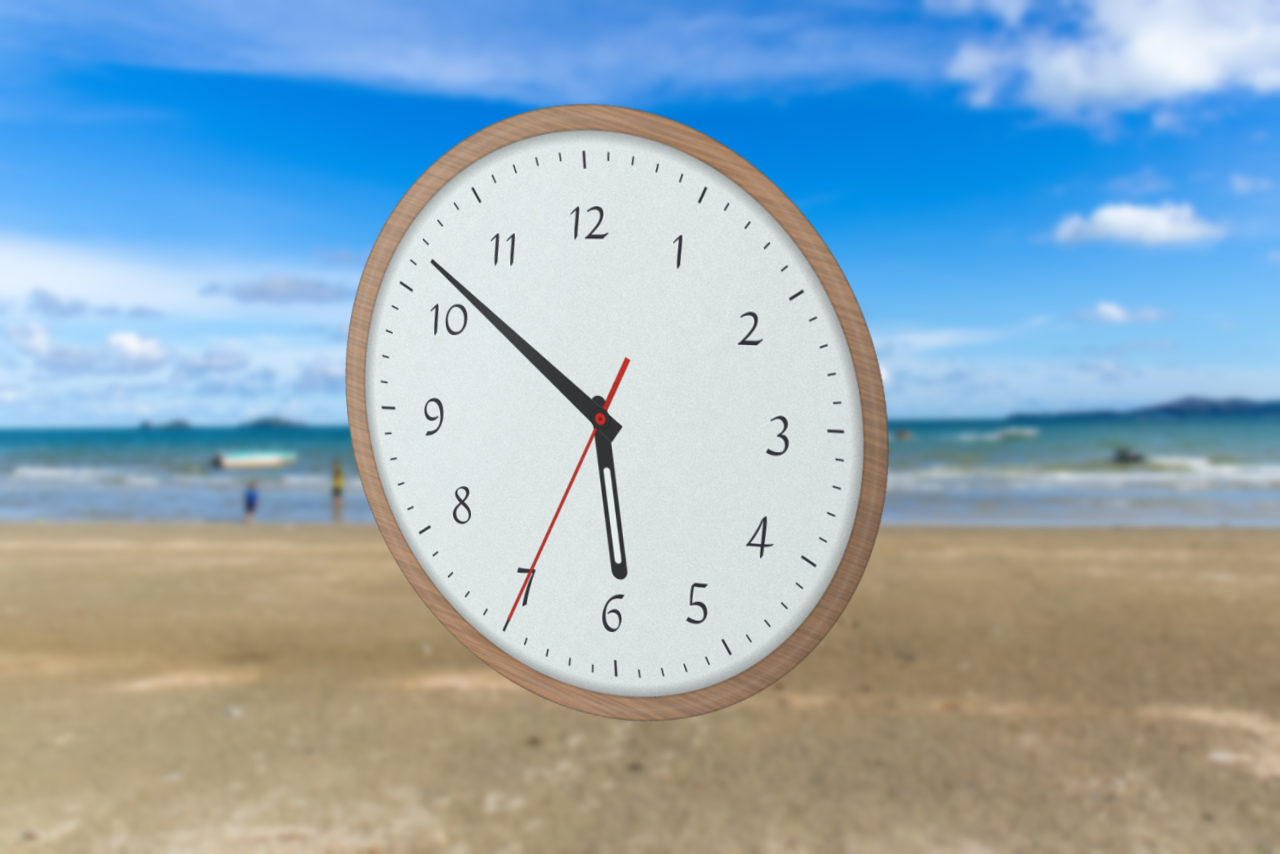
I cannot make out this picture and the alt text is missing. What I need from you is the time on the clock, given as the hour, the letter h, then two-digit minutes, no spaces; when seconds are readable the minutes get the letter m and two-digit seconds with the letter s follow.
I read 5h51m35s
